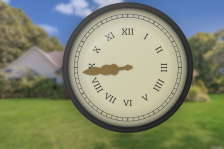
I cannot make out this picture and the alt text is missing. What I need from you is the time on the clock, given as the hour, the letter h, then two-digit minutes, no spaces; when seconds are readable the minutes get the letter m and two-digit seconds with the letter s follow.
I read 8h44
